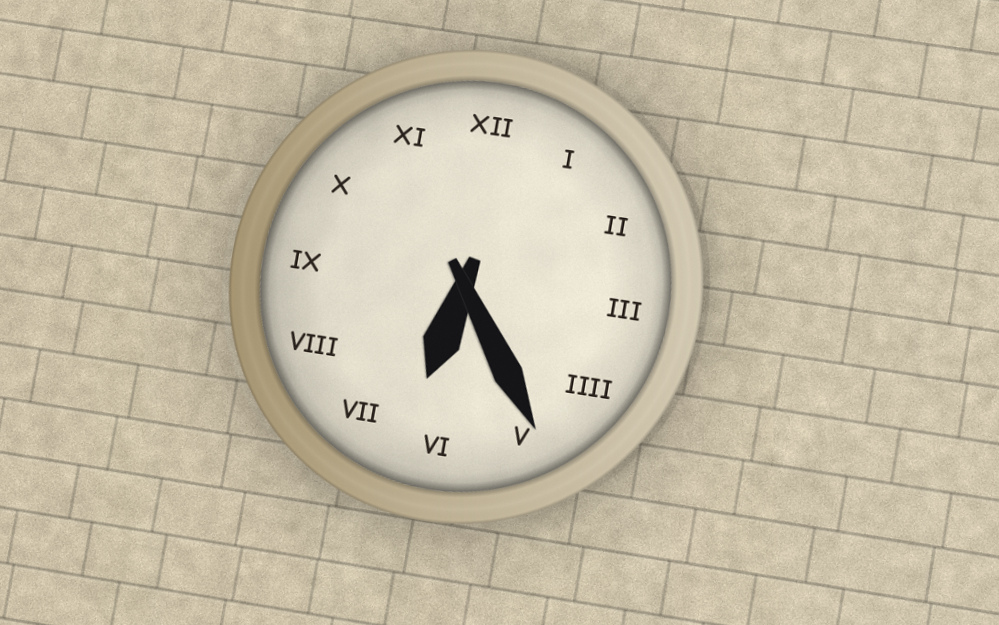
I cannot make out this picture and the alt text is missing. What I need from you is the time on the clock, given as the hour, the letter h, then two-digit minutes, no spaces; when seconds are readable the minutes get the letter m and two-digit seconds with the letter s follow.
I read 6h24
